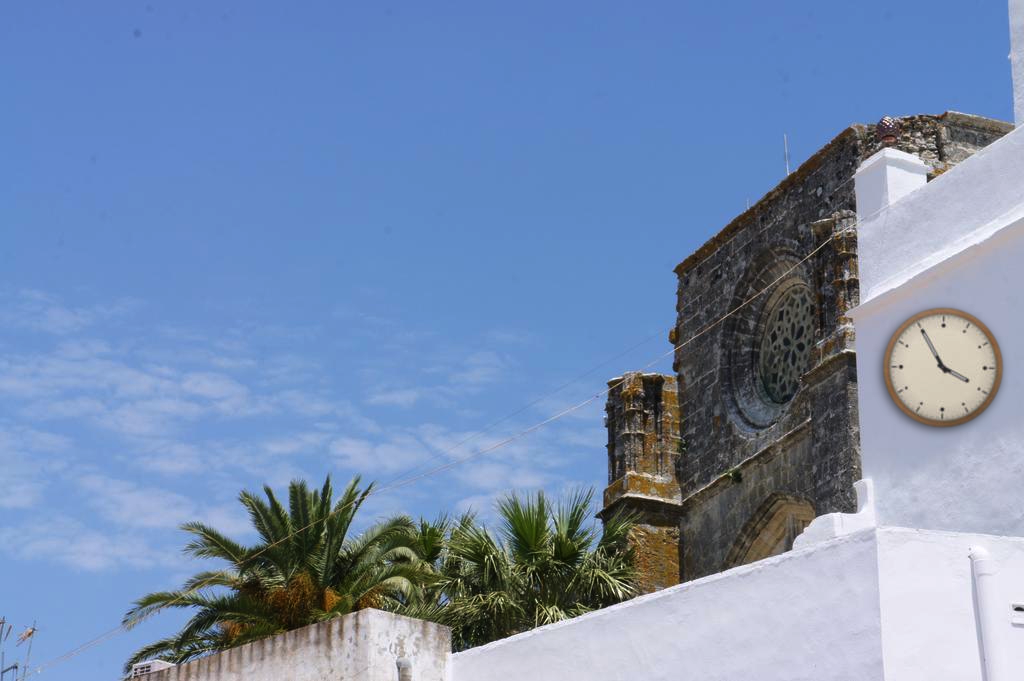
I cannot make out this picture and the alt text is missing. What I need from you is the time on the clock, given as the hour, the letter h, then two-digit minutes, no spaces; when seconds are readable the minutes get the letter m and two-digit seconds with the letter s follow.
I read 3h55
